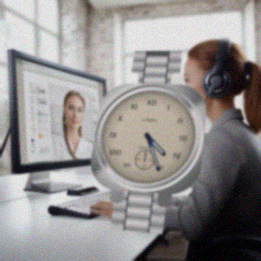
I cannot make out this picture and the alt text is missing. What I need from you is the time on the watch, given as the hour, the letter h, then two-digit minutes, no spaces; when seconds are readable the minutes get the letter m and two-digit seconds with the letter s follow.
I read 4h26
